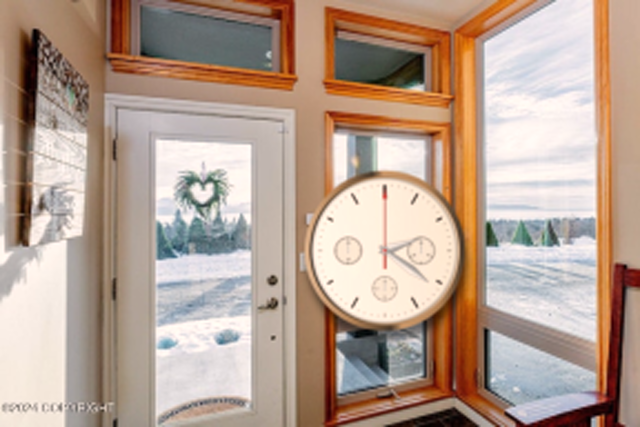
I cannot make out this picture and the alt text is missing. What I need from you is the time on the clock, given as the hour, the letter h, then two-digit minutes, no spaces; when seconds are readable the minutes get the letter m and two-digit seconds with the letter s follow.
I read 2h21
